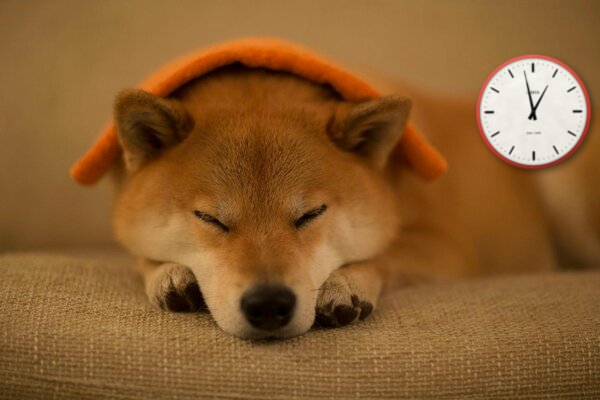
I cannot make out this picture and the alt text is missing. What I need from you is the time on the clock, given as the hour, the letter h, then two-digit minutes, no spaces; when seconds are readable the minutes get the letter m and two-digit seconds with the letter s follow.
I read 12h58
